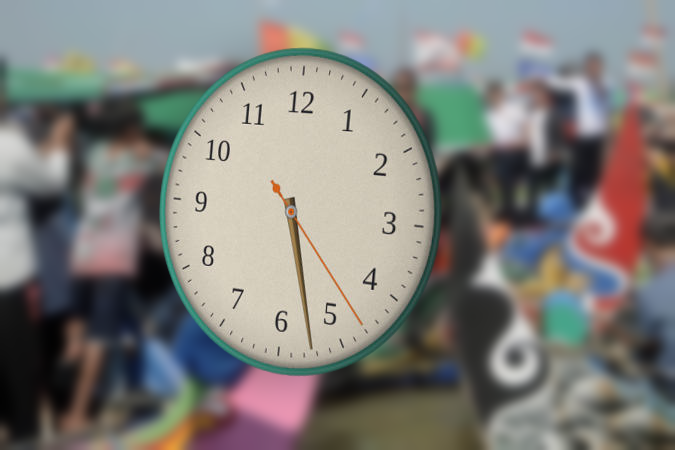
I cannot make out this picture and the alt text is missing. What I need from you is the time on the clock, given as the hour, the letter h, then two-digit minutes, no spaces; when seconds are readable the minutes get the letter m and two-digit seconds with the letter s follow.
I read 5h27m23s
